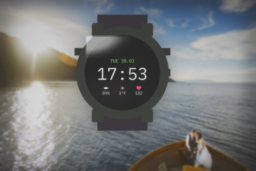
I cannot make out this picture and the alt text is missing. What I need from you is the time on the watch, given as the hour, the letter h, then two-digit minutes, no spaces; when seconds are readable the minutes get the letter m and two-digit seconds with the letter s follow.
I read 17h53
